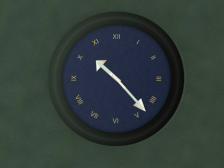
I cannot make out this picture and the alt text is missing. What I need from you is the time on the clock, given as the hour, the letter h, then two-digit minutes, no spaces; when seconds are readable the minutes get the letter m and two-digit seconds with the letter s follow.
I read 10h23
